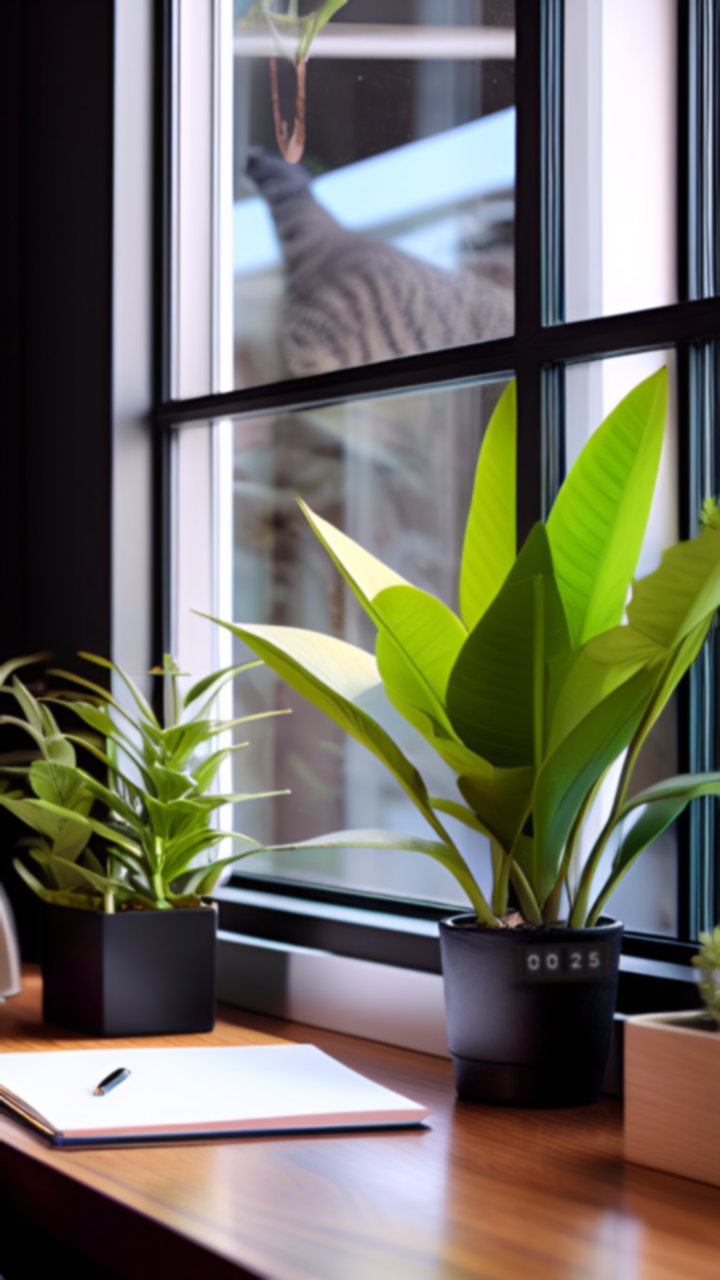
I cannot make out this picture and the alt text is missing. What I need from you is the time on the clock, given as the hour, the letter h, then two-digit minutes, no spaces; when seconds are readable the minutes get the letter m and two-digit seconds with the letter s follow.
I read 0h25
